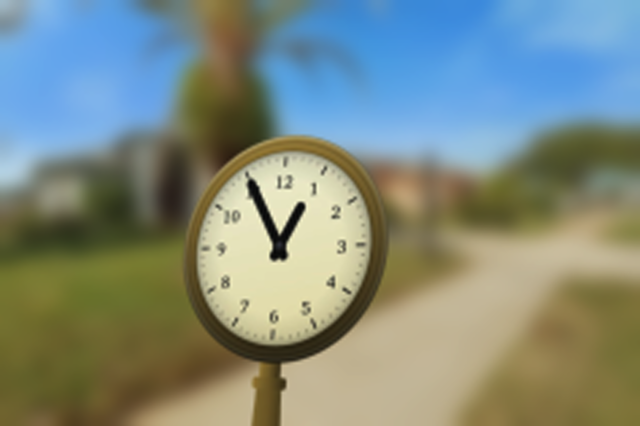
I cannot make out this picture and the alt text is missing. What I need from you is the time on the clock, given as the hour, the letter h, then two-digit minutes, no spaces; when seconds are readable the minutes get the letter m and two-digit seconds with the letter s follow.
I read 12h55
